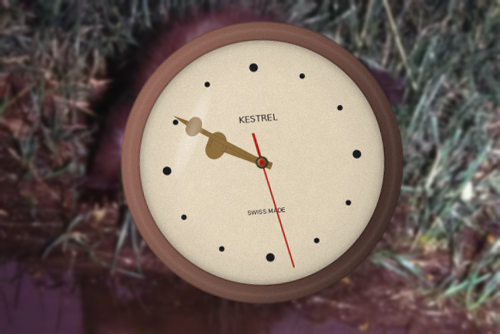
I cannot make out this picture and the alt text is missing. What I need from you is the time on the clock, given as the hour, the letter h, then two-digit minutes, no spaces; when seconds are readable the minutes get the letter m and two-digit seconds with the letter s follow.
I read 9h50m28s
